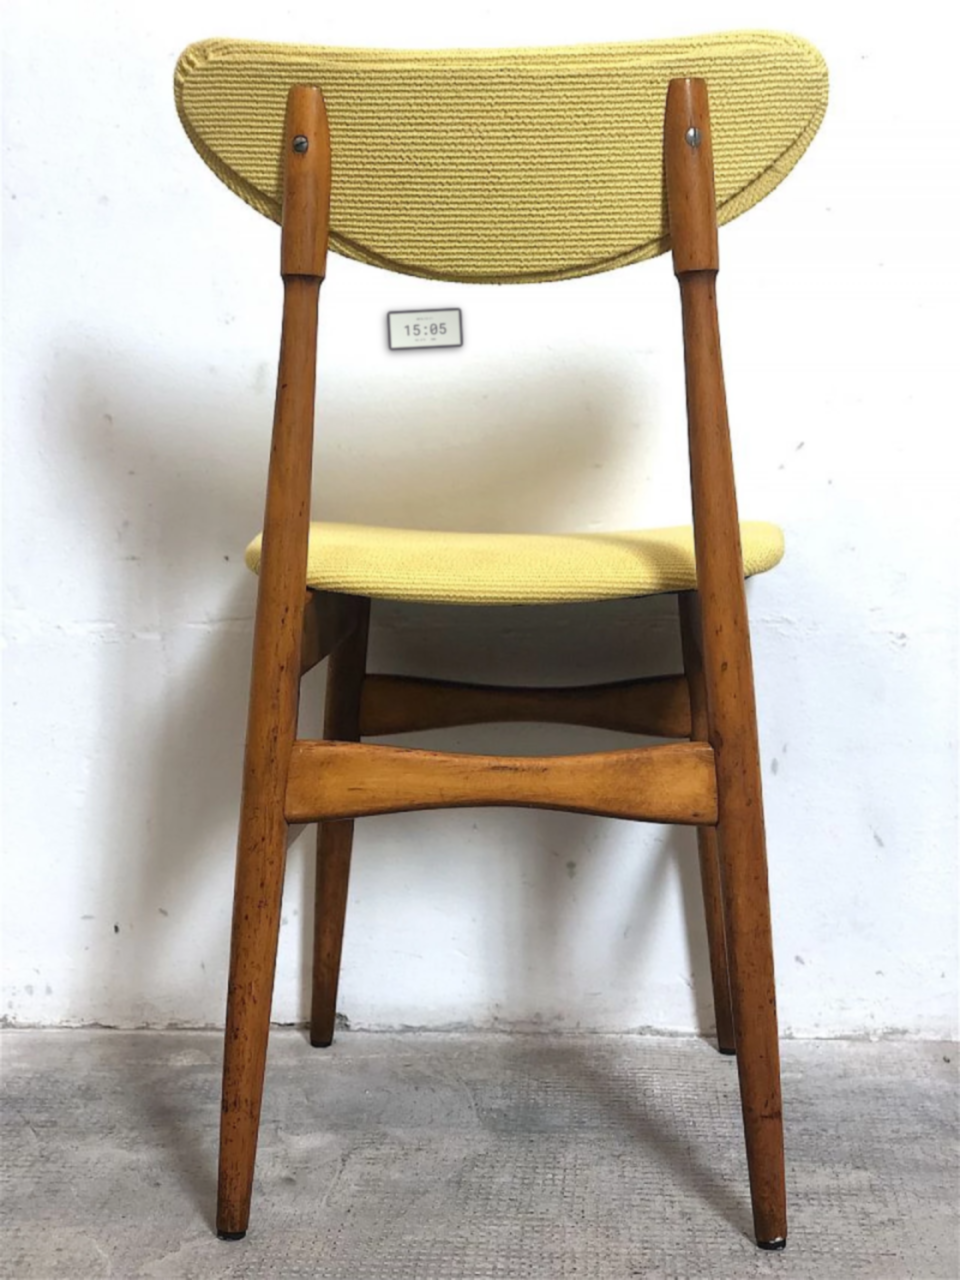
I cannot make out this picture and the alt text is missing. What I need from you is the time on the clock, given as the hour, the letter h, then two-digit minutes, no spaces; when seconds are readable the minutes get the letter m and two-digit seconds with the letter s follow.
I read 15h05
